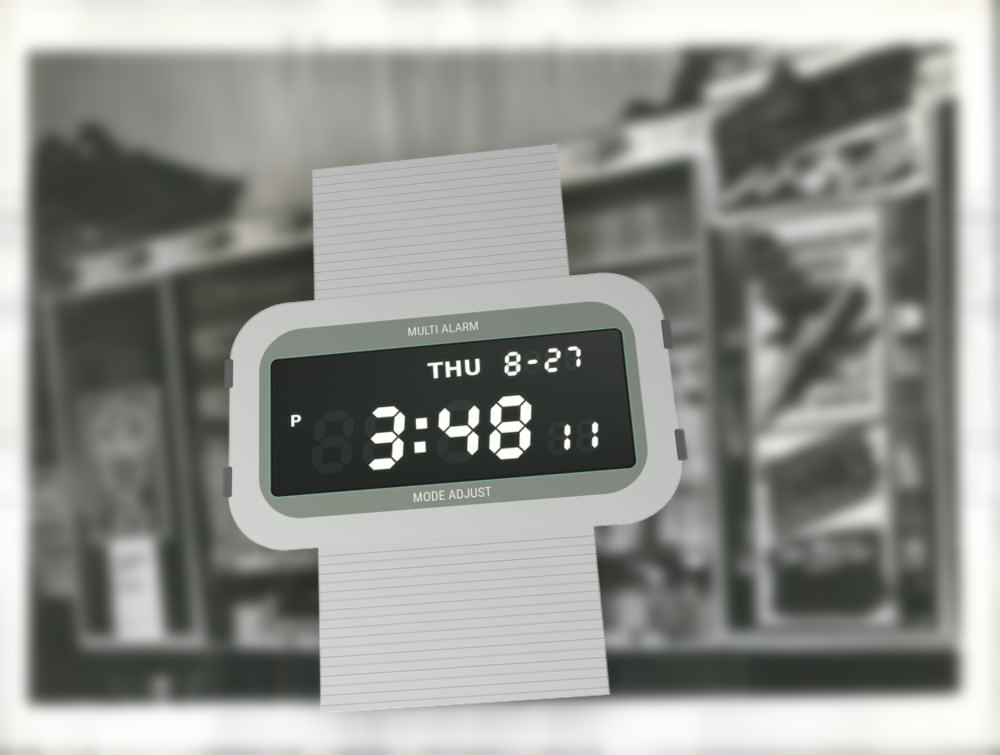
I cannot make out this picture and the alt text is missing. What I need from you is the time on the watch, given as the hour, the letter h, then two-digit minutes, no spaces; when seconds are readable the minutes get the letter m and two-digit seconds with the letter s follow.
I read 3h48m11s
